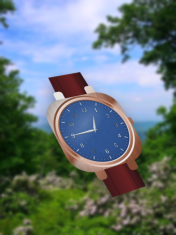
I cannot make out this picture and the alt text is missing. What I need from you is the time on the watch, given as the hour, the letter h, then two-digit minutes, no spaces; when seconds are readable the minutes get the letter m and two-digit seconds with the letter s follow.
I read 12h45
